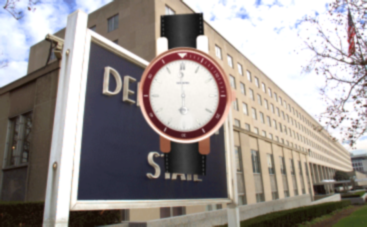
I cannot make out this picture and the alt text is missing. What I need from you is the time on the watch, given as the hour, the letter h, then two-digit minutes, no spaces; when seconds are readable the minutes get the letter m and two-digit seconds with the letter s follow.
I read 5h59
